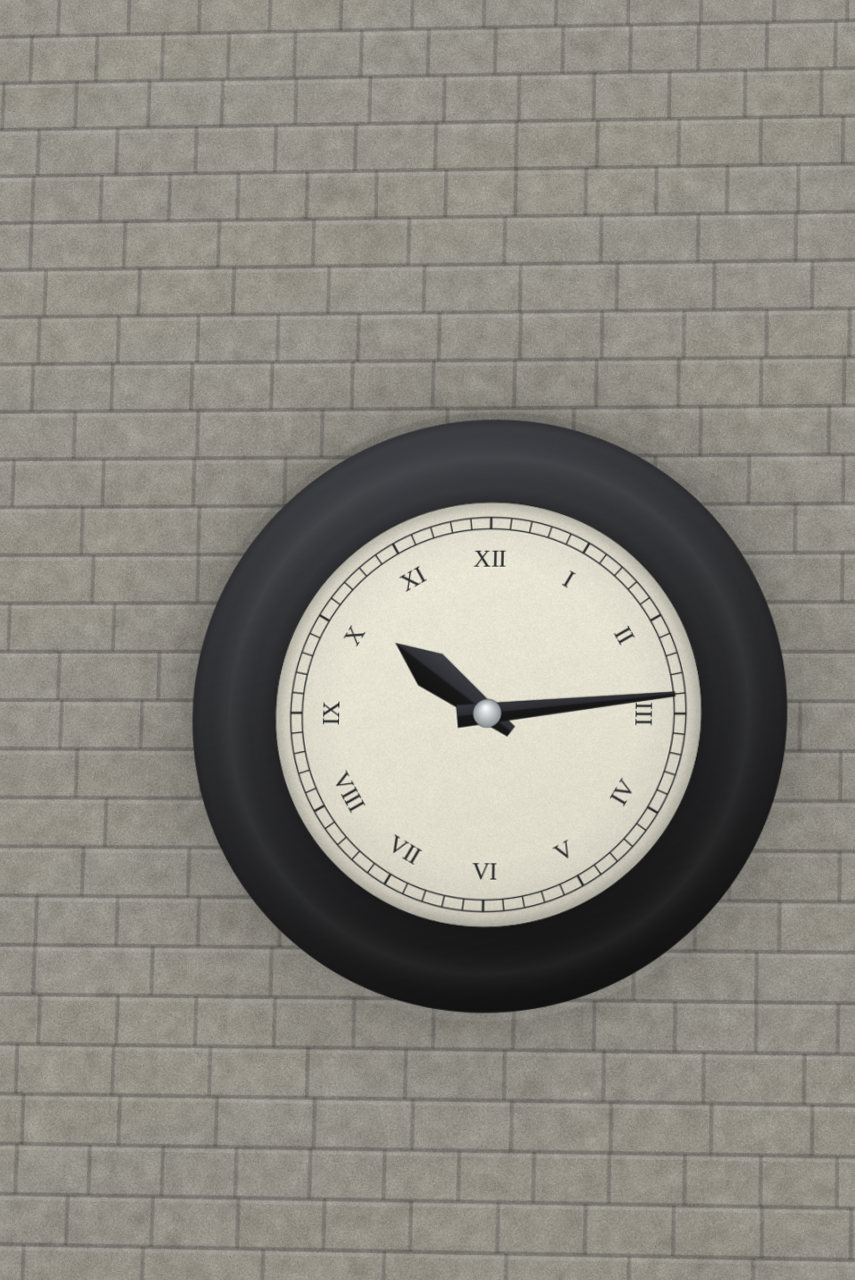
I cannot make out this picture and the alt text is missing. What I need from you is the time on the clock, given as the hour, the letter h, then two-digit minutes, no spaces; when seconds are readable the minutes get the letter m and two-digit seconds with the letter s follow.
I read 10h14
